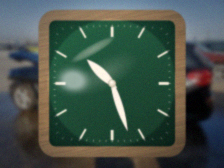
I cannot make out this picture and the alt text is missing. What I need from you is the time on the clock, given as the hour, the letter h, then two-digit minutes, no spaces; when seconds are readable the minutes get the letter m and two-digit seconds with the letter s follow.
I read 10h27
